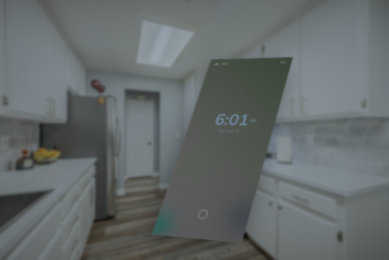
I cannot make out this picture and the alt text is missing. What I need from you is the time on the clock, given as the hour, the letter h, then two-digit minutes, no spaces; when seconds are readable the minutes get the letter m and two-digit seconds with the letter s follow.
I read 6h01
